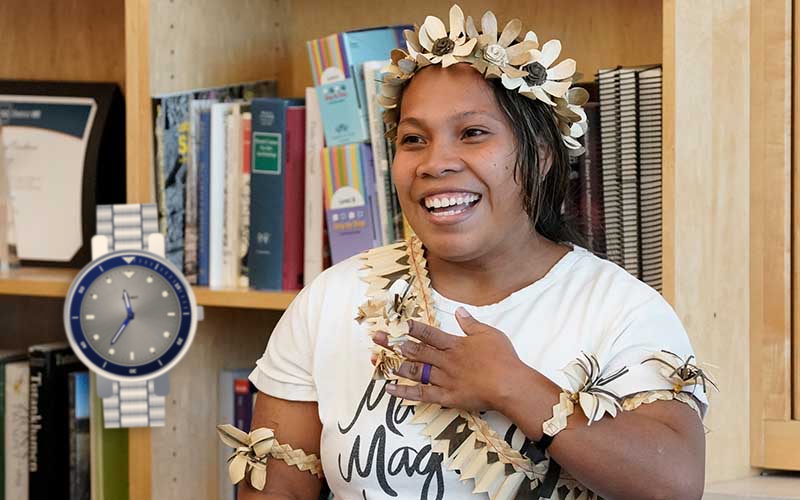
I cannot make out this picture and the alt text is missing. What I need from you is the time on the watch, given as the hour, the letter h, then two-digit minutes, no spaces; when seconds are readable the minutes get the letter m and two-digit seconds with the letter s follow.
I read 11h36
